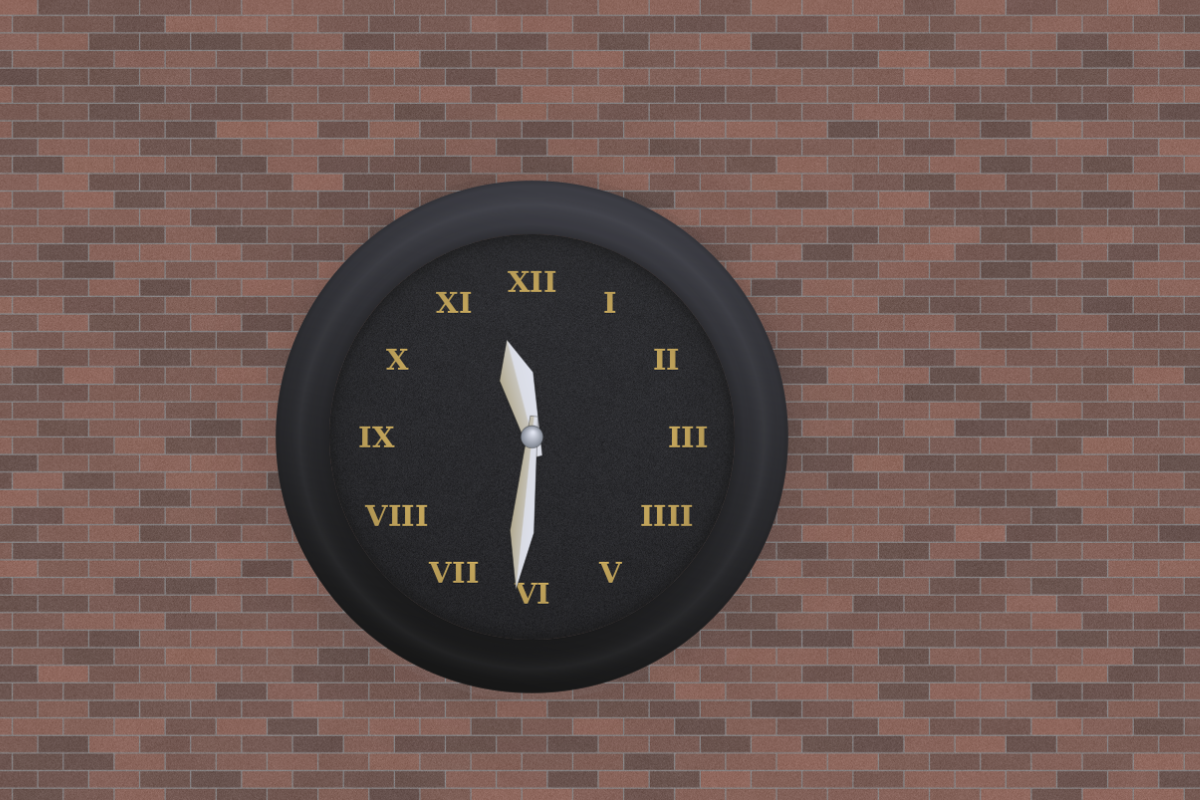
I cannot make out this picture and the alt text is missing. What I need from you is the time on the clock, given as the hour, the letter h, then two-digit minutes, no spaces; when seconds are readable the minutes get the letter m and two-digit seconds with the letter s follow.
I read 11h31
